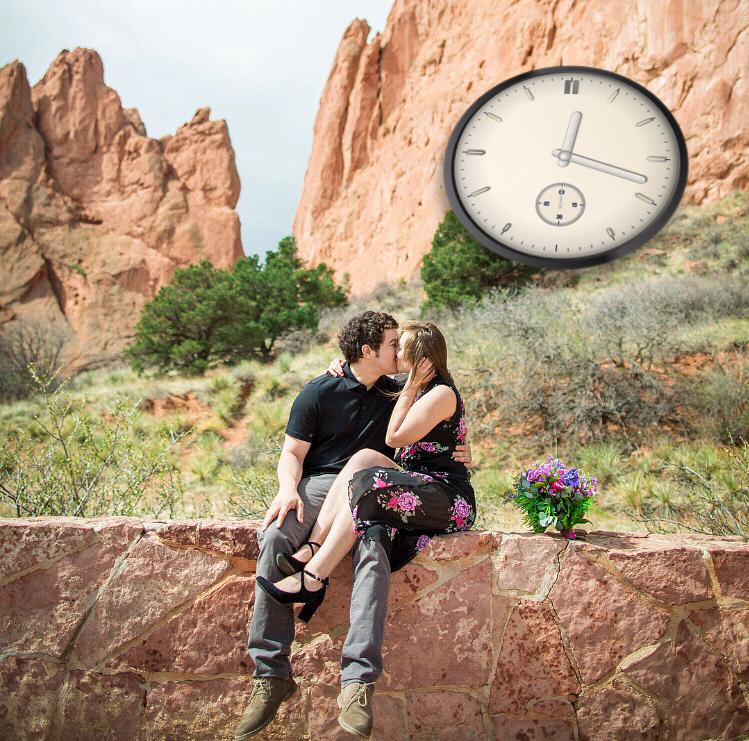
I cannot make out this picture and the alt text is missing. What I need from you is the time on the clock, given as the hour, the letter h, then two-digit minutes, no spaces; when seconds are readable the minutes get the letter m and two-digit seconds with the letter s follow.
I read 12h18
